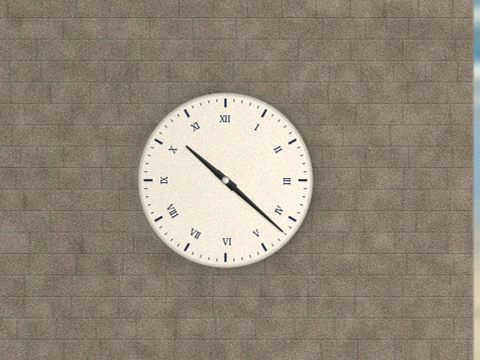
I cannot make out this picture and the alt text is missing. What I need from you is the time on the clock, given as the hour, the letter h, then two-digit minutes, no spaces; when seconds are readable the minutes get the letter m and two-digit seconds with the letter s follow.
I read 10h22
